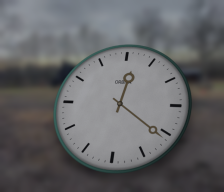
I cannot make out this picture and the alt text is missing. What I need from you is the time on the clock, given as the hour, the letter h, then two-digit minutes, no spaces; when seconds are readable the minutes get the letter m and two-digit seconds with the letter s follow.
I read 12h21
